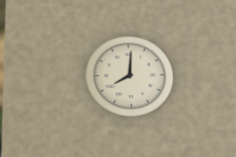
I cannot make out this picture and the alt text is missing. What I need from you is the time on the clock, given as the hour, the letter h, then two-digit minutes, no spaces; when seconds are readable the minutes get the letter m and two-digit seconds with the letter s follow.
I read 8h01
